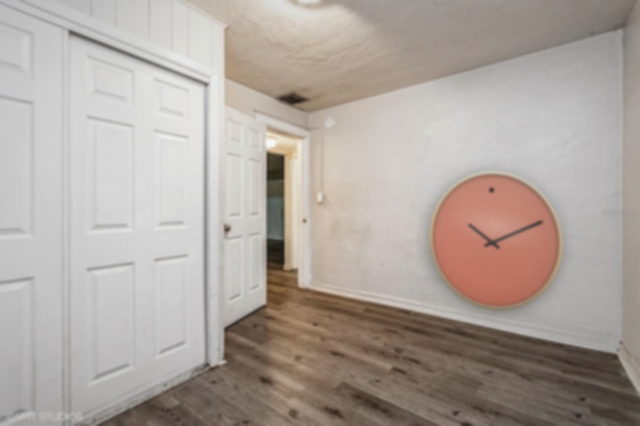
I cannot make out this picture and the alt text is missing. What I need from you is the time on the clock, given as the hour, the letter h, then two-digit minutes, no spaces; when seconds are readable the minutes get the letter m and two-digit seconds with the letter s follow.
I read 10h11
